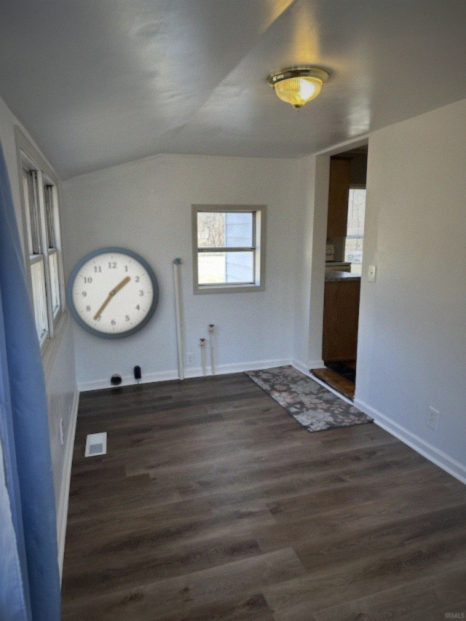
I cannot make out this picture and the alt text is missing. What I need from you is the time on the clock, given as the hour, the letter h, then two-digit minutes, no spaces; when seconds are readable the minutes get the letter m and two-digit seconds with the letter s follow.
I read 1h36
